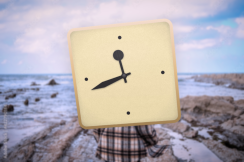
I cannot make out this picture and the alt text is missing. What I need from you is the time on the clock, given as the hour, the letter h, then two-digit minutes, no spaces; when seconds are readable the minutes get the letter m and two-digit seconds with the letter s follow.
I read 11h42
